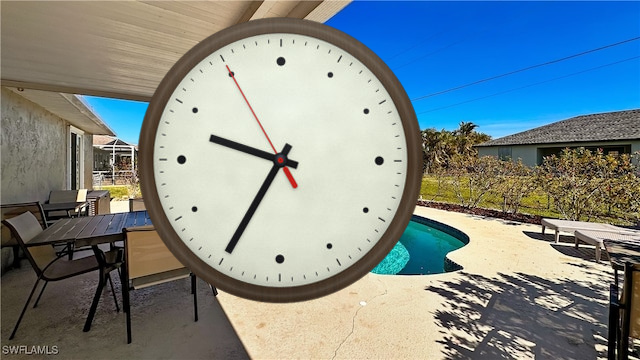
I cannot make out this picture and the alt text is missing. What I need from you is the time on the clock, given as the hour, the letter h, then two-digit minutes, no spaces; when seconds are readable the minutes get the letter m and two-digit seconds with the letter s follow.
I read 9h34m55s
